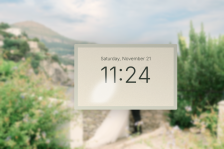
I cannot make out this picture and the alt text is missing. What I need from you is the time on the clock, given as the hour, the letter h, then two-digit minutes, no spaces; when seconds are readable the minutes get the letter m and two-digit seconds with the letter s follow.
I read 11h24
